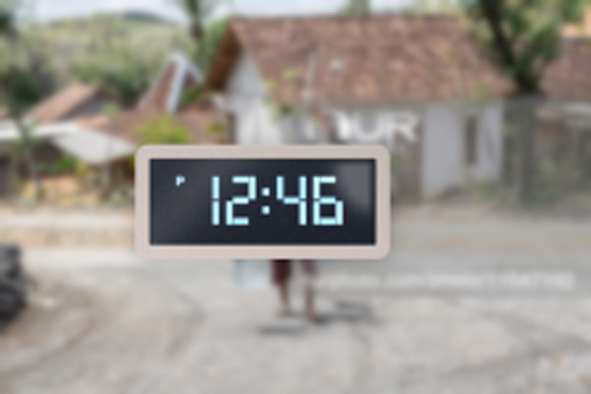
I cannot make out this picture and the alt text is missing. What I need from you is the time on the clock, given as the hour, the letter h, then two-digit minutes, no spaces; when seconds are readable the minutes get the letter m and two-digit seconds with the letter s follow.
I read 12h46
